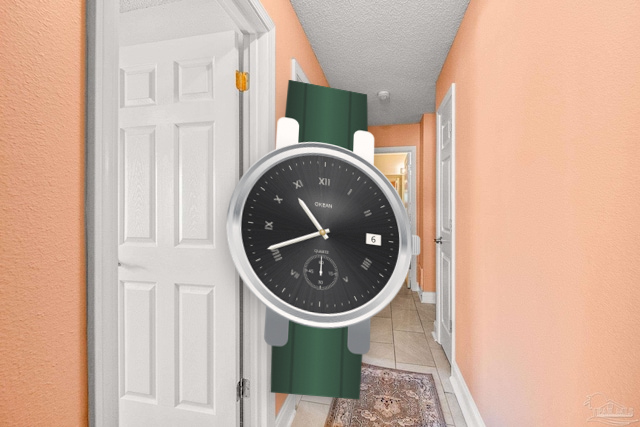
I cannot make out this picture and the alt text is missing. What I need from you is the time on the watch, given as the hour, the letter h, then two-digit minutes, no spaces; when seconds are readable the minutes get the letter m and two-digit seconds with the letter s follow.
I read 10h41
